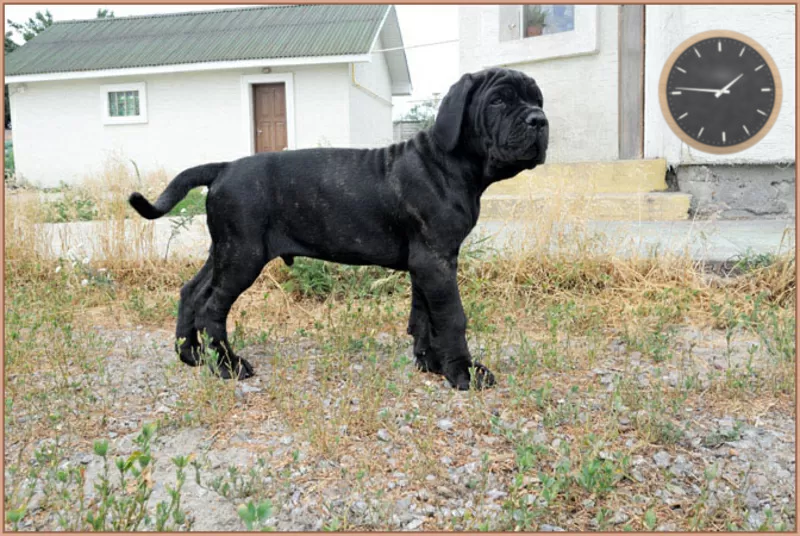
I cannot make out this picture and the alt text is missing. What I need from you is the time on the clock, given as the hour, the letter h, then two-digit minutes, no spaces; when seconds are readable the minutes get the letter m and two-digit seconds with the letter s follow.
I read 1h46
